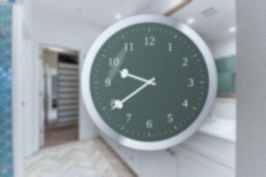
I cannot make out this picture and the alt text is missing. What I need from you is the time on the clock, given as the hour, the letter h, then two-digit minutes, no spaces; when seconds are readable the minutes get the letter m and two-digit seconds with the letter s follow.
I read 9h39
